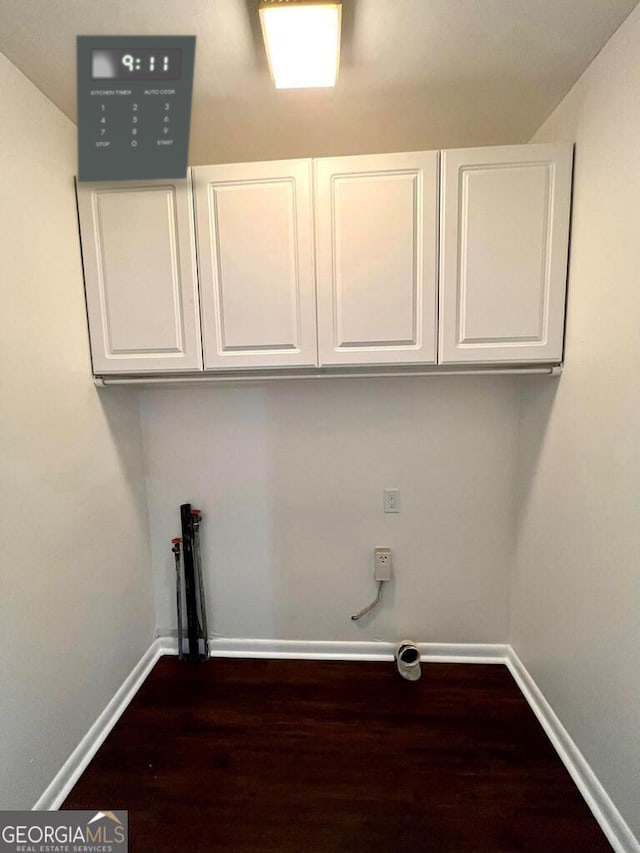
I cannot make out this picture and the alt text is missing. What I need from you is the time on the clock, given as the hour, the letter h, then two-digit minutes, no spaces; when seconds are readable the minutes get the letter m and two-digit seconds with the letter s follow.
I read 9h11
